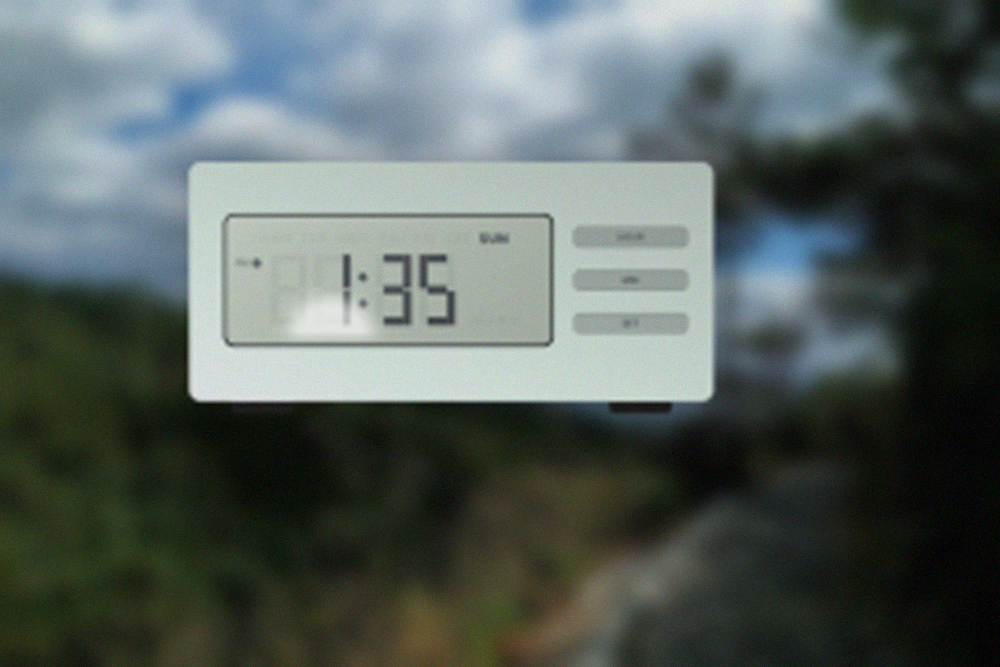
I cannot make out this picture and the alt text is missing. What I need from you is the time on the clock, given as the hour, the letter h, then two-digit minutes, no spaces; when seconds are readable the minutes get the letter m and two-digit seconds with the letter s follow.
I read 1h35
